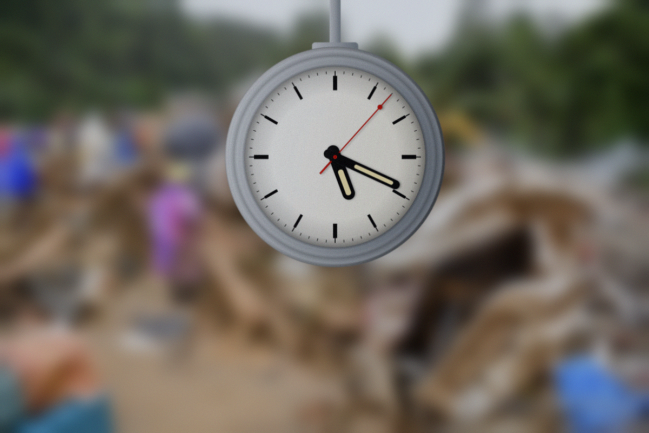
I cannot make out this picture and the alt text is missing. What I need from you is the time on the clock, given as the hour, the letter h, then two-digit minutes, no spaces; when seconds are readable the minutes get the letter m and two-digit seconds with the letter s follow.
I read 5h19m07s
